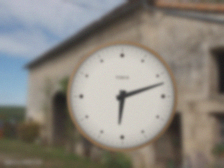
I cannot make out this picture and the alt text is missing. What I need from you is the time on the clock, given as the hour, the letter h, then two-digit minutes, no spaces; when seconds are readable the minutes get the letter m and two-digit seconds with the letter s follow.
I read 6h12
